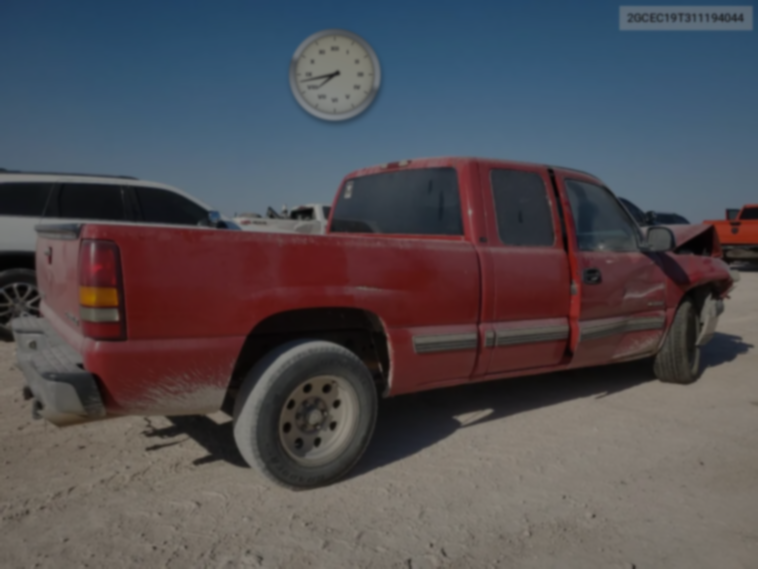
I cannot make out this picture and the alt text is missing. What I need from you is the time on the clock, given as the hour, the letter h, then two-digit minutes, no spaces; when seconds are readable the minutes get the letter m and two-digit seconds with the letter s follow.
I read 7h43
